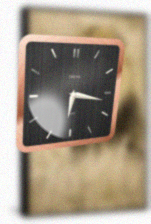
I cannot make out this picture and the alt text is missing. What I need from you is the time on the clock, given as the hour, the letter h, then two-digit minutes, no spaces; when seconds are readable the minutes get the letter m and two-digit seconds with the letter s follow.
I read 6h17
